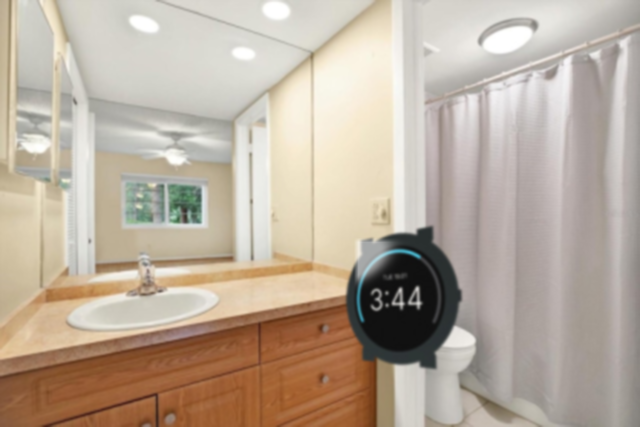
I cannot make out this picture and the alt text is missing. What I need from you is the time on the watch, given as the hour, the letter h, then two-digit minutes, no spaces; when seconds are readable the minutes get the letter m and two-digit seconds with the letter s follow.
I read 3h44
